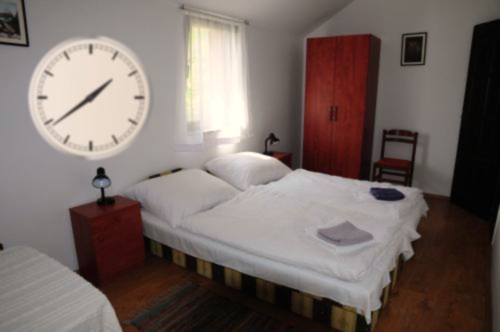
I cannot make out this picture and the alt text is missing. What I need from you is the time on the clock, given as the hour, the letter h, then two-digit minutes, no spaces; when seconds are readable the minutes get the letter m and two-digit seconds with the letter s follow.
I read 1h39
